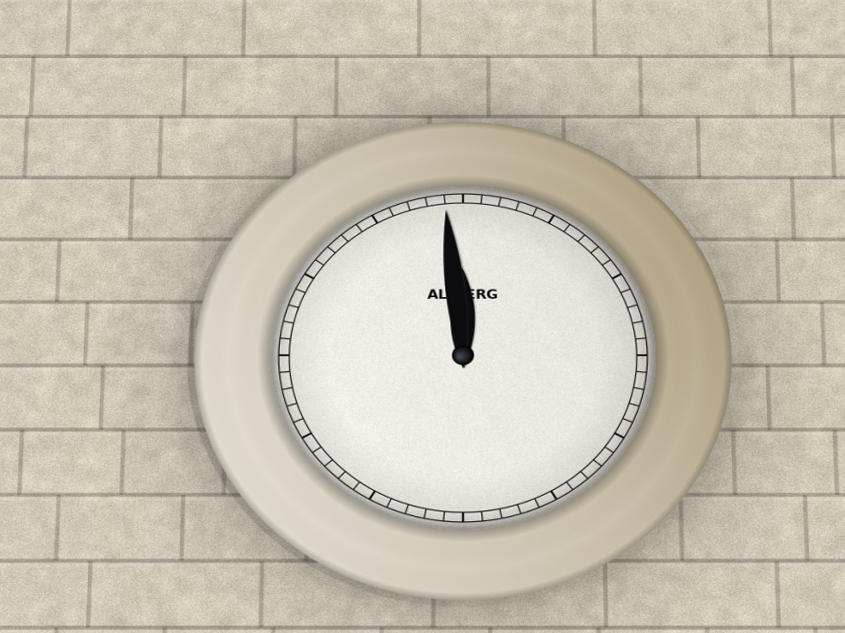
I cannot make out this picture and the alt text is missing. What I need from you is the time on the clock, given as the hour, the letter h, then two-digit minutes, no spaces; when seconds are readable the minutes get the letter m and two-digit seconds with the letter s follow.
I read 11h59
